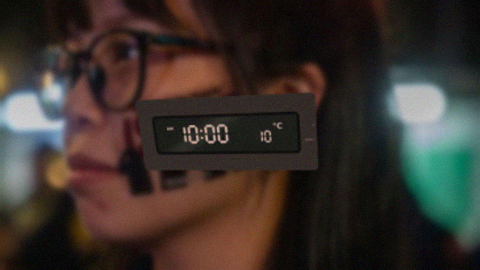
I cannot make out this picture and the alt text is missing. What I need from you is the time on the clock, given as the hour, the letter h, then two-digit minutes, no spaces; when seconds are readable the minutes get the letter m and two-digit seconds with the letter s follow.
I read 10h00
